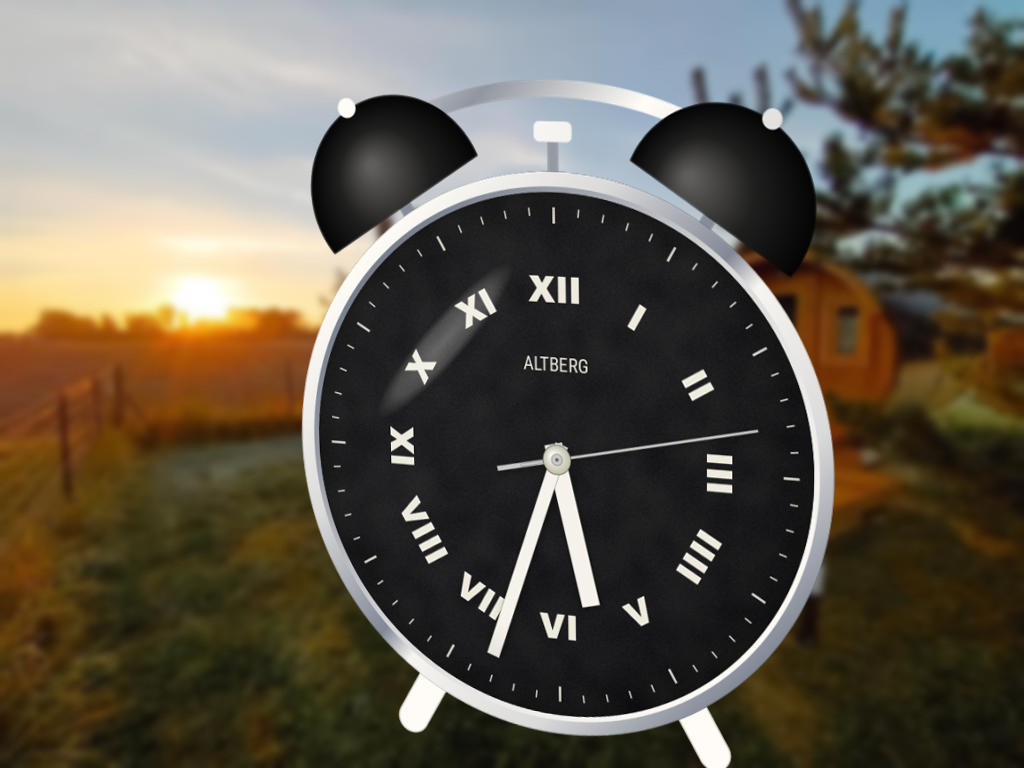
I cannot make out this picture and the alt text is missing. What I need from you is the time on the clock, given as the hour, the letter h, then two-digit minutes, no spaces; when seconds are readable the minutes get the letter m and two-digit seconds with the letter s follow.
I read 5h33m13s
